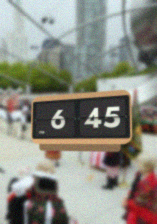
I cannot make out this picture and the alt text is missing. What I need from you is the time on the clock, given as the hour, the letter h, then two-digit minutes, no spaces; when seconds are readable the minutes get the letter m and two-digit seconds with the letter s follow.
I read 6h45
